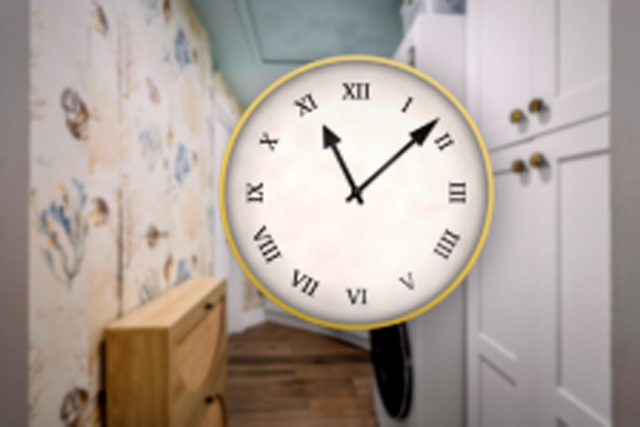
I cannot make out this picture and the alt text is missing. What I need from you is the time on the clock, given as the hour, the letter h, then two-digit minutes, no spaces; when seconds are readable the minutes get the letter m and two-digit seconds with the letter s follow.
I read 11h08
